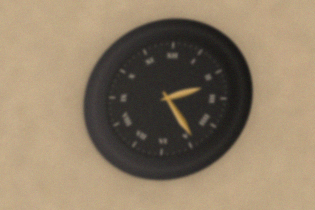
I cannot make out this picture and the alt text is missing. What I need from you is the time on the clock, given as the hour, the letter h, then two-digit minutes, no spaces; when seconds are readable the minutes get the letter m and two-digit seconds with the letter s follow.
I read 2h24
